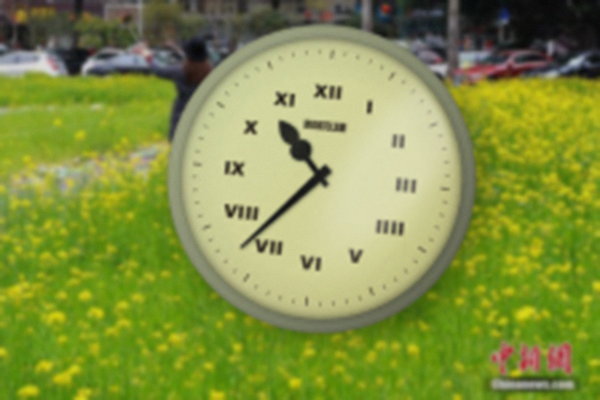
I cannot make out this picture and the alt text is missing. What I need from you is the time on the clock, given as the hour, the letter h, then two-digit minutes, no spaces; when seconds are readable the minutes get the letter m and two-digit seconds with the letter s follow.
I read 10h37
